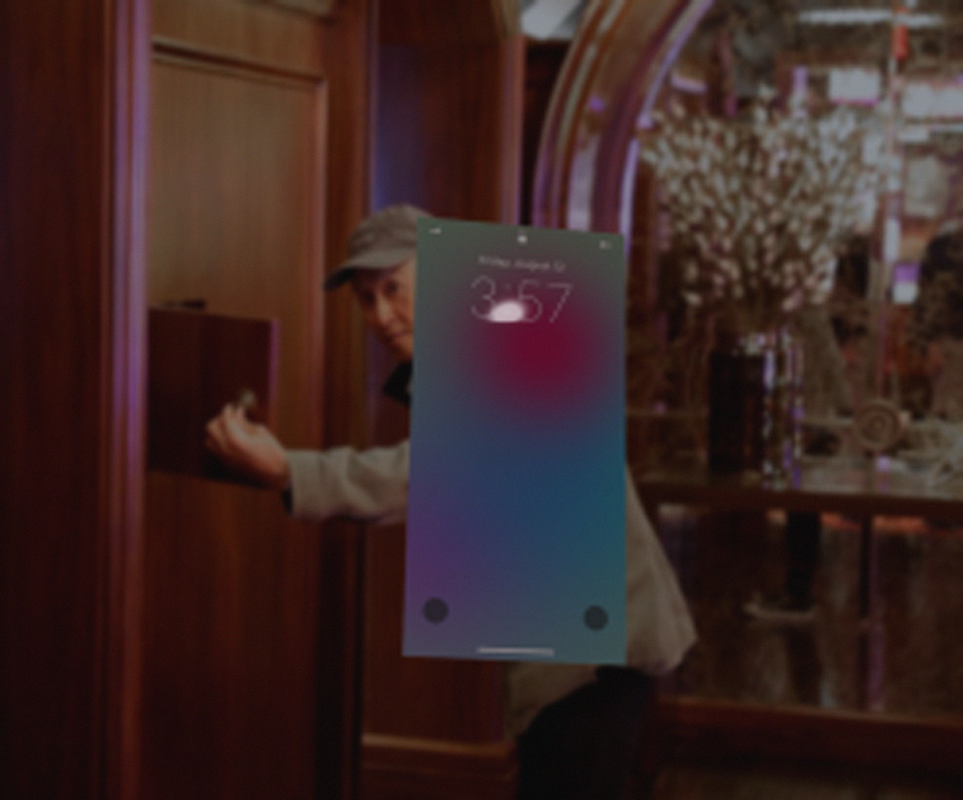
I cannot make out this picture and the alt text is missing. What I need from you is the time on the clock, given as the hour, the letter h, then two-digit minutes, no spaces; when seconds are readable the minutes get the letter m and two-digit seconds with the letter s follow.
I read 3h57
